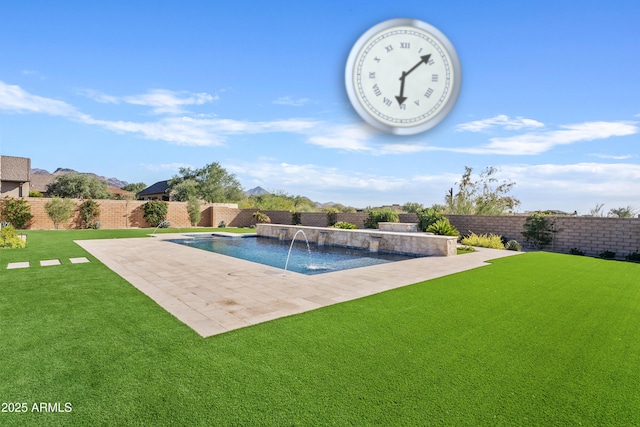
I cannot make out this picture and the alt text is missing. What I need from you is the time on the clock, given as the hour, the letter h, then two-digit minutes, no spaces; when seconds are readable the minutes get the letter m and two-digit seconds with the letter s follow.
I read 6h08
